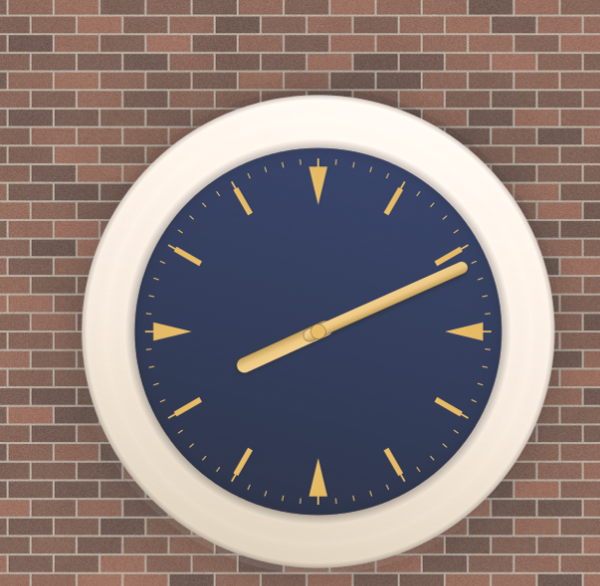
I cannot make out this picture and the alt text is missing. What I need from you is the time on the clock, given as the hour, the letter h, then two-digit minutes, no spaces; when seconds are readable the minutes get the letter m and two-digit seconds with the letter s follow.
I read 8h11
